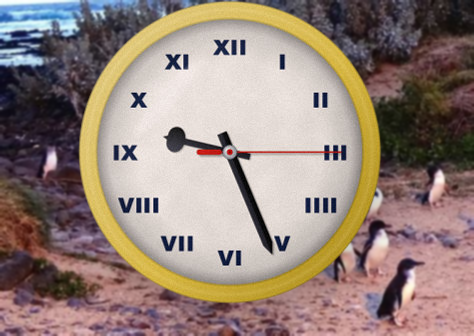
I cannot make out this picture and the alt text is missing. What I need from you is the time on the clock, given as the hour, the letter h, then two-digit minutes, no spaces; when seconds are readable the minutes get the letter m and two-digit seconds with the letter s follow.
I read 9h26m15s
